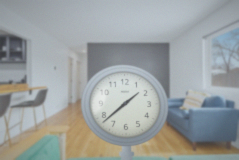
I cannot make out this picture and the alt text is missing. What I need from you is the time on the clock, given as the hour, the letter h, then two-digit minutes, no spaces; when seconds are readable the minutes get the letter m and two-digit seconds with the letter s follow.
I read 1h38
